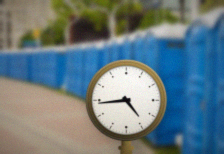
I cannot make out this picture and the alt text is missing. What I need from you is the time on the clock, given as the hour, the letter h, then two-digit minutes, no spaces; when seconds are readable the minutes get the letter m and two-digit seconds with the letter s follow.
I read 4h44
